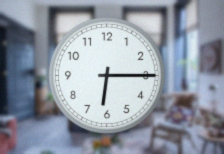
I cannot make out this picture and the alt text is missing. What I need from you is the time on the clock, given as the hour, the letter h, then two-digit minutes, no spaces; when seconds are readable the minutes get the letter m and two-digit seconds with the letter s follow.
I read 6h15
